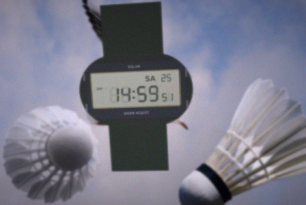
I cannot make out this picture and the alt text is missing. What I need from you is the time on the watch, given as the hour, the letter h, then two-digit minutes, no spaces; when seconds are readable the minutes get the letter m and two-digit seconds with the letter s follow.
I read 14h59
